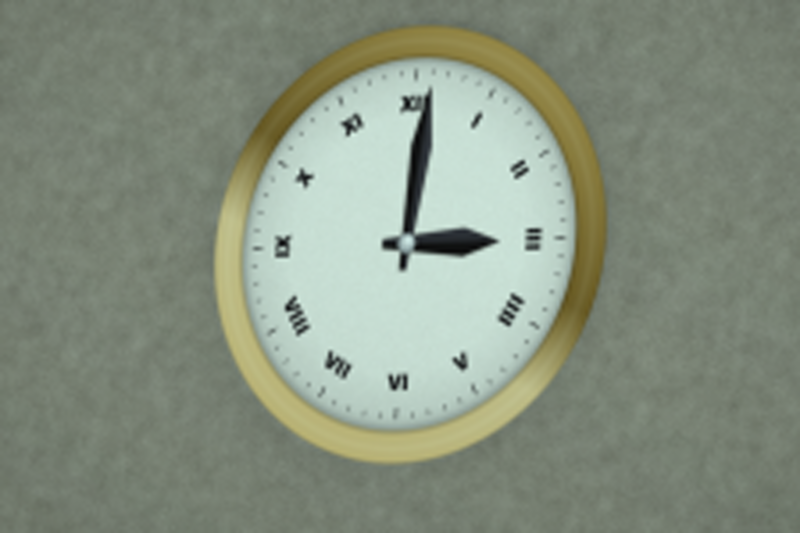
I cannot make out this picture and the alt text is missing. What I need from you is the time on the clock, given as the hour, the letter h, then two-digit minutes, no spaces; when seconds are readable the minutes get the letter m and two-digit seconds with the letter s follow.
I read 3h01
